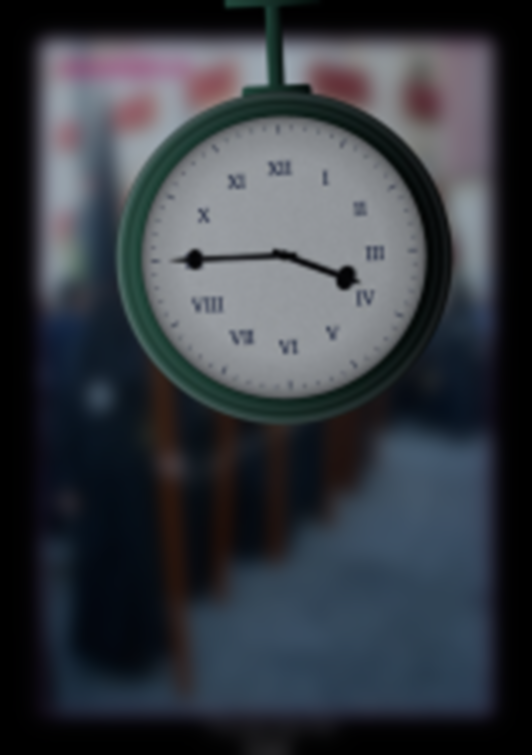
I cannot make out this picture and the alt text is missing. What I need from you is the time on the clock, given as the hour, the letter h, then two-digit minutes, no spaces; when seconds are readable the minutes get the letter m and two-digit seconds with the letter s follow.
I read 3h45
